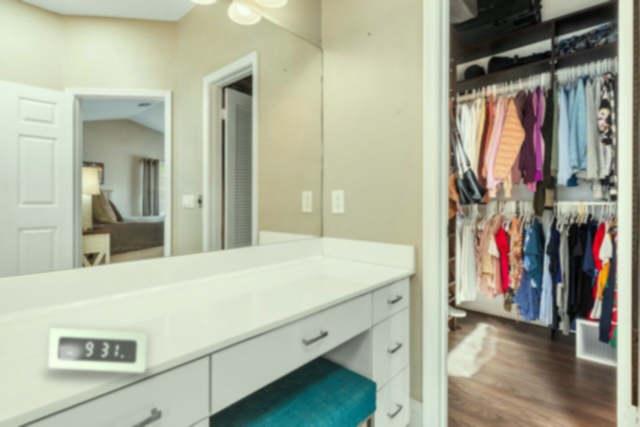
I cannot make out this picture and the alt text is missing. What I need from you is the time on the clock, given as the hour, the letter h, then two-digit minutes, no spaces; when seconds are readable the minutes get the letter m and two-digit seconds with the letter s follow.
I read 9h31
